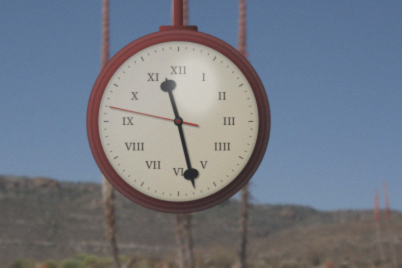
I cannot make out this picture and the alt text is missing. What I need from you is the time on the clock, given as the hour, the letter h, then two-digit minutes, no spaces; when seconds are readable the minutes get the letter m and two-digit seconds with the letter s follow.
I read 11h27m47s
